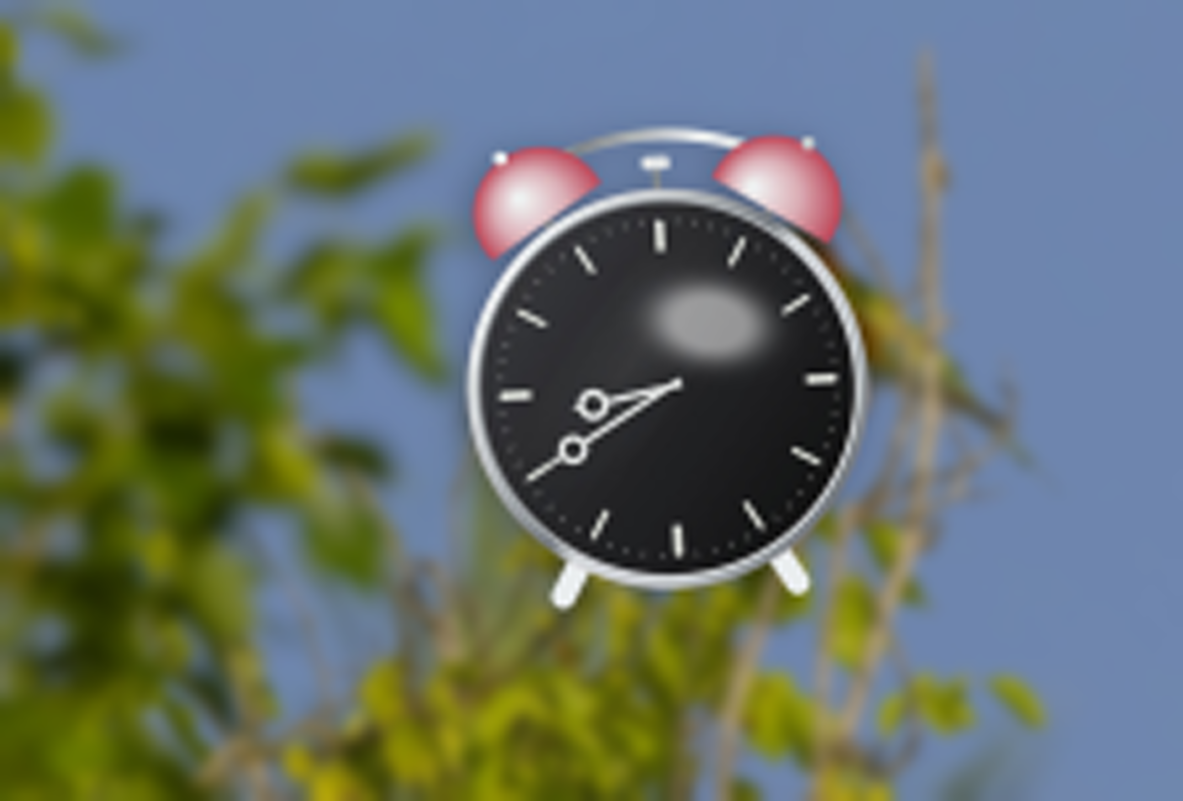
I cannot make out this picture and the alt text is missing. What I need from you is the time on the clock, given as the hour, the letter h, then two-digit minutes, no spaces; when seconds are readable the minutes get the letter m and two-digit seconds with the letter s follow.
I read 8h40
